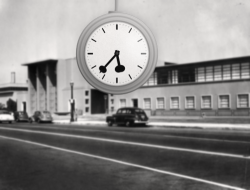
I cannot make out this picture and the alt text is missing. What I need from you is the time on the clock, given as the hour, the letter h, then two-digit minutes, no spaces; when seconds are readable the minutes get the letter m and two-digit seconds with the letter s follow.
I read 5h37
